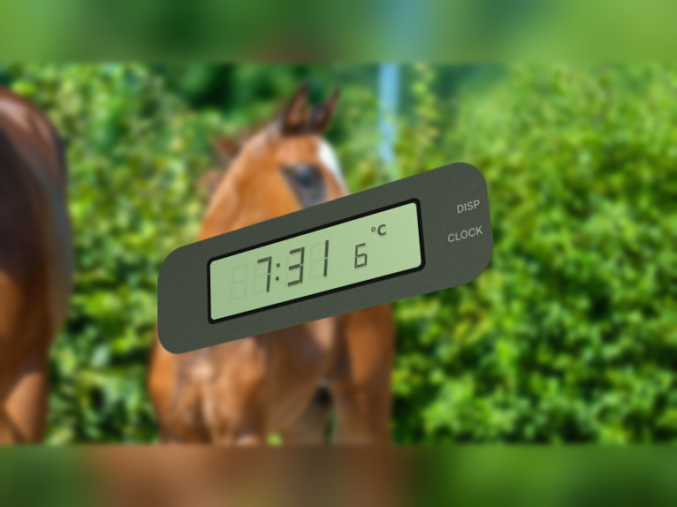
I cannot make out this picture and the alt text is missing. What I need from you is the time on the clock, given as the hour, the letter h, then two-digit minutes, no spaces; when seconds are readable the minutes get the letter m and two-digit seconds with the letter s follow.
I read 7h31
